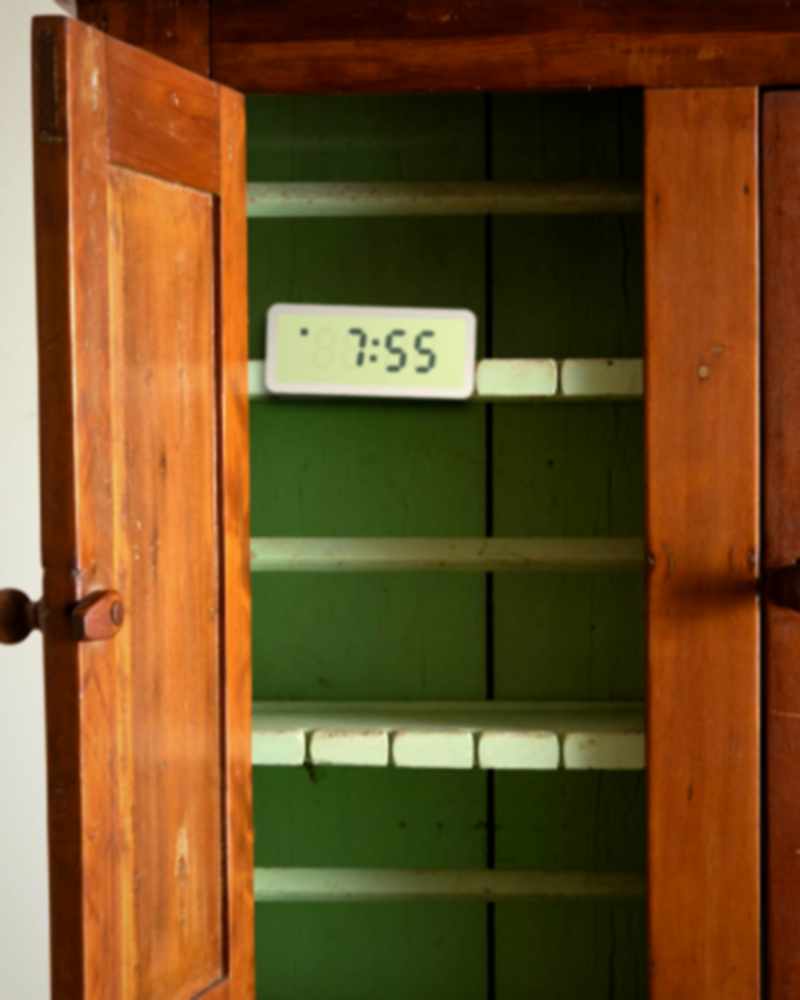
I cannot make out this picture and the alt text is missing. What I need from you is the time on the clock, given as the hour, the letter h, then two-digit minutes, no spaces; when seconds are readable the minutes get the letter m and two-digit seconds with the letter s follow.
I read 7h55
